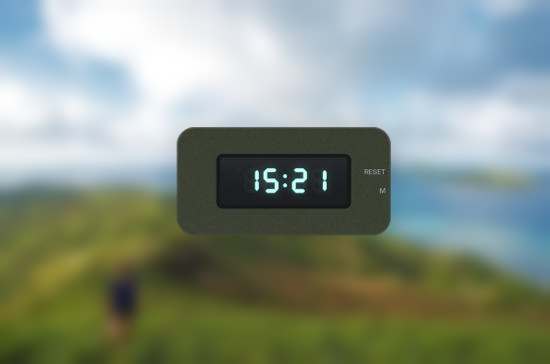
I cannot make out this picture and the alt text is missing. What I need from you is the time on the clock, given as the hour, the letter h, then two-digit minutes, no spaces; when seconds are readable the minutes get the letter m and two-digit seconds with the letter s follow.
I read 15h21
